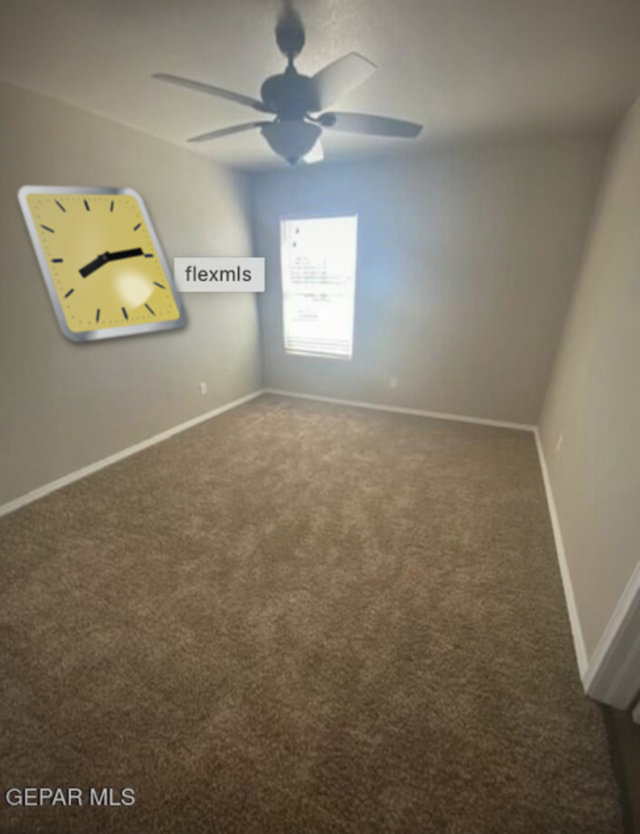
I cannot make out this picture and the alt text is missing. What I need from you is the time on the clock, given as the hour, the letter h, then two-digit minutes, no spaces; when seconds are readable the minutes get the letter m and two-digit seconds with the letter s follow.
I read 8h14
